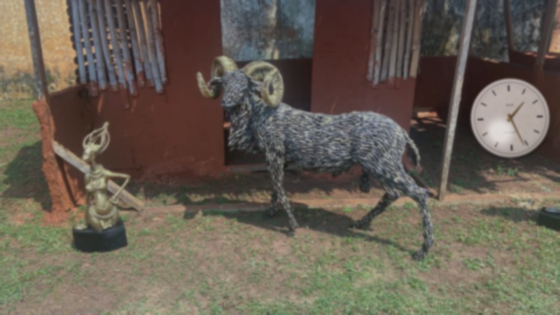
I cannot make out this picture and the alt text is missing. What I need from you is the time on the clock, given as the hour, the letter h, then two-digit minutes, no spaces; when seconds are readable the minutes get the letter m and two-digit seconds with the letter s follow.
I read 1h26
